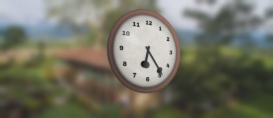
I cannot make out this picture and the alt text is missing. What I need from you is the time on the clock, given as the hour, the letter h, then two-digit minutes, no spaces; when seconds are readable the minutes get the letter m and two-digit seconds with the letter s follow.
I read 6h24
